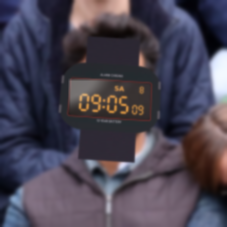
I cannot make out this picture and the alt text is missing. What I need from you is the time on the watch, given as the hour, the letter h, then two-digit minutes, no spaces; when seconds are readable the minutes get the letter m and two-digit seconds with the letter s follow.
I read 9h05
